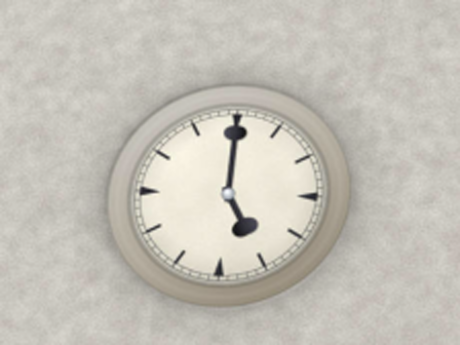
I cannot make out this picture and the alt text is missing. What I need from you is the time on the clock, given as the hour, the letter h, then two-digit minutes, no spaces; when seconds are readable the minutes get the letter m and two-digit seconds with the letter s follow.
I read 5h00
